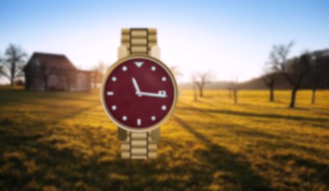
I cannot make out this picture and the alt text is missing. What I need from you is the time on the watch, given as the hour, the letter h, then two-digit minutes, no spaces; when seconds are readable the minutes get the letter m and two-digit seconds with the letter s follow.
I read 11h16
